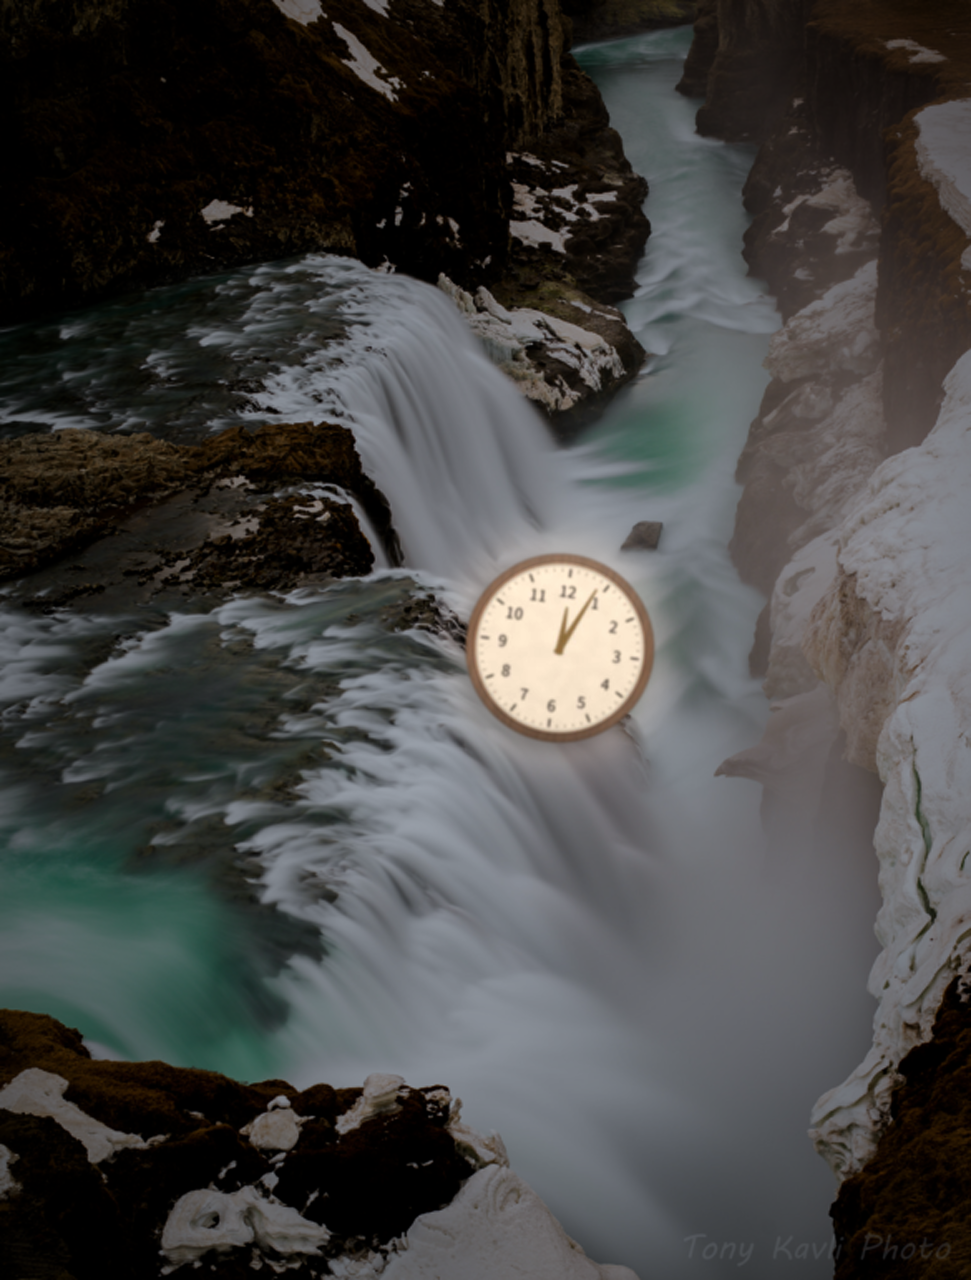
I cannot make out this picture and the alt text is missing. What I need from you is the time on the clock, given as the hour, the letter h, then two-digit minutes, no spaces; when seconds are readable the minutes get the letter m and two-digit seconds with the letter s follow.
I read 12h04
